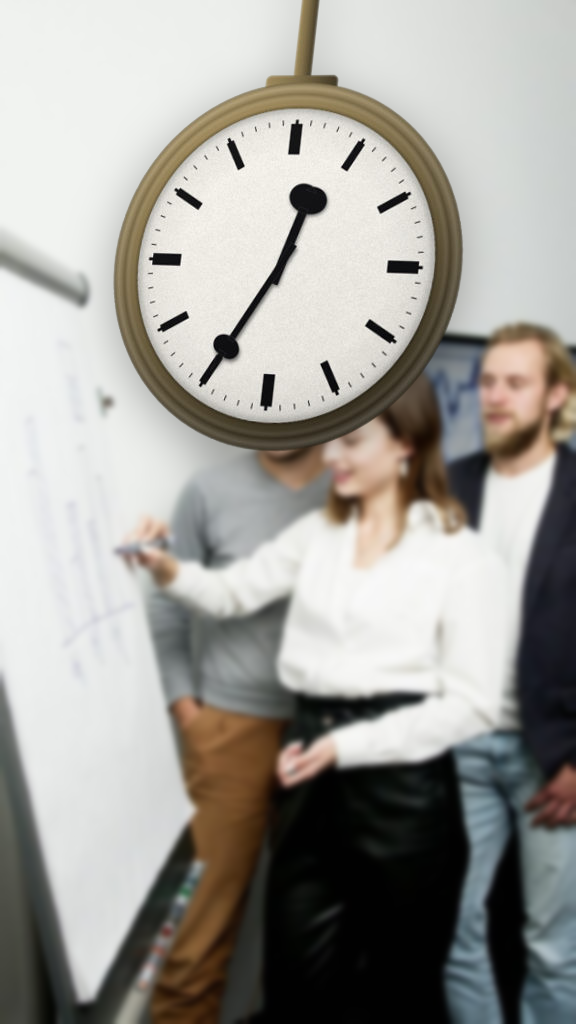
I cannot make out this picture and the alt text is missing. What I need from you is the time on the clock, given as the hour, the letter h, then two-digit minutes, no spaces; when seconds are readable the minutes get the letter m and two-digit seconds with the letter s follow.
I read 12h35
